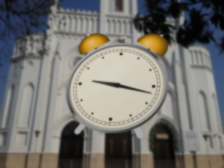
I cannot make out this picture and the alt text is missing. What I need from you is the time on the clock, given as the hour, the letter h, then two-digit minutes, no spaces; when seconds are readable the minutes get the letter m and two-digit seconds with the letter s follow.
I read 9h17
